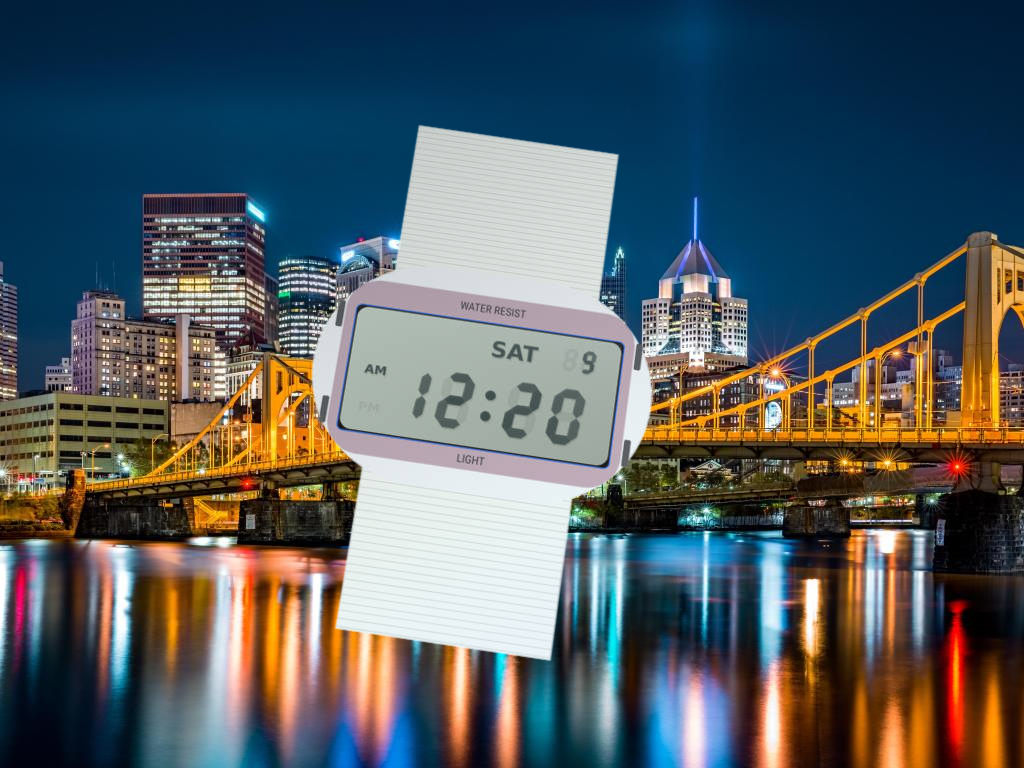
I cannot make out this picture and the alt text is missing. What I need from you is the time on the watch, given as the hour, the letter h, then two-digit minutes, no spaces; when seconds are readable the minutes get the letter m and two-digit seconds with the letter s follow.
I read 12h20
